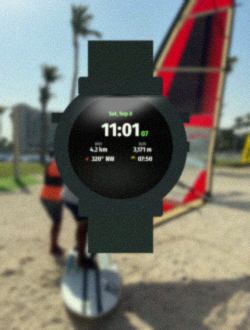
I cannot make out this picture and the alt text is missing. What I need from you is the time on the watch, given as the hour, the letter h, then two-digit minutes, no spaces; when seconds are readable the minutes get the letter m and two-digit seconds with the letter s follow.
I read 11h01
